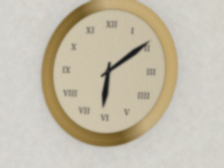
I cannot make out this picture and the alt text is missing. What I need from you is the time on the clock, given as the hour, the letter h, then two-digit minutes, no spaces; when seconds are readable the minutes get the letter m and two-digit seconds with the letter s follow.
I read 6h09
